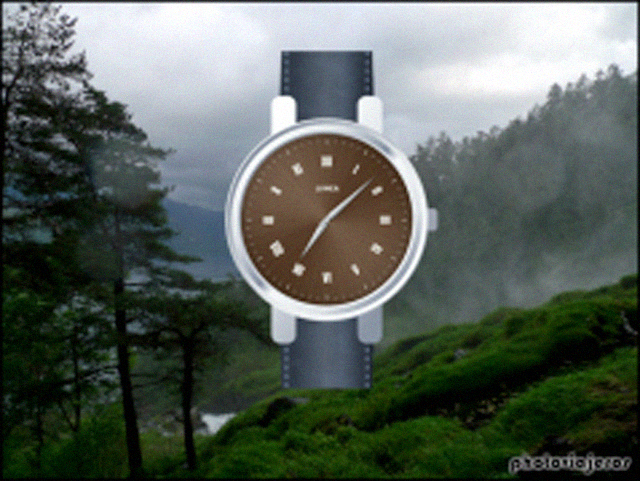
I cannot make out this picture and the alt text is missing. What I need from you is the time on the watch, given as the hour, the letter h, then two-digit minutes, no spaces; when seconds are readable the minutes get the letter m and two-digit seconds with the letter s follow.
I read 7h08
